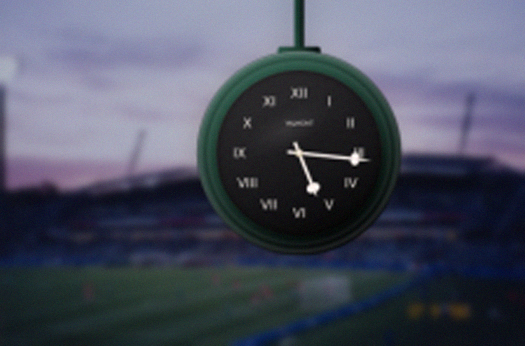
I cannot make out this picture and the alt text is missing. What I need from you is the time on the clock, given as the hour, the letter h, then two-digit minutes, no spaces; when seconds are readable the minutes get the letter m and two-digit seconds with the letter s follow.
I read 5h16
